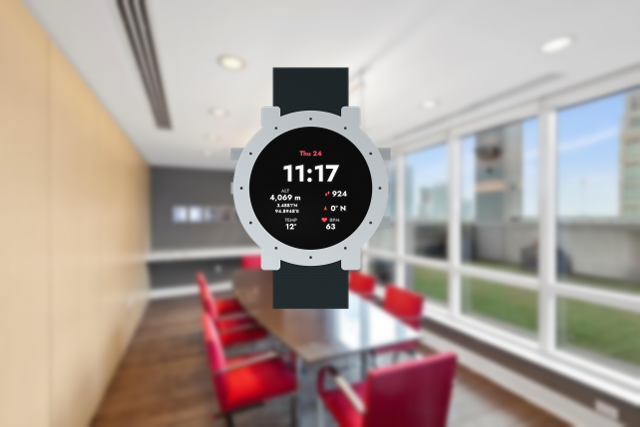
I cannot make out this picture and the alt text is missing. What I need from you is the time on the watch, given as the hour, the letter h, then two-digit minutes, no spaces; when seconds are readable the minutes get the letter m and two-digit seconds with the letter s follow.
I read 11h17
